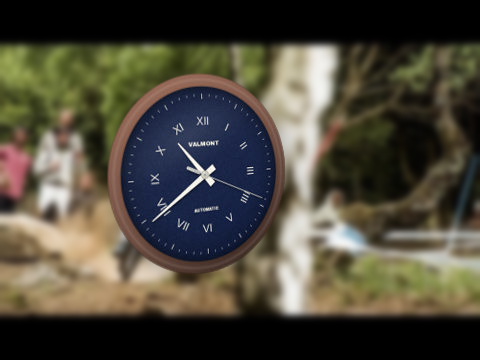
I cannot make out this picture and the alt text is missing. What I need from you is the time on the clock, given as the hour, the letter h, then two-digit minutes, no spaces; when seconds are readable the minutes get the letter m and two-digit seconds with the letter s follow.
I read 10h39m19s
